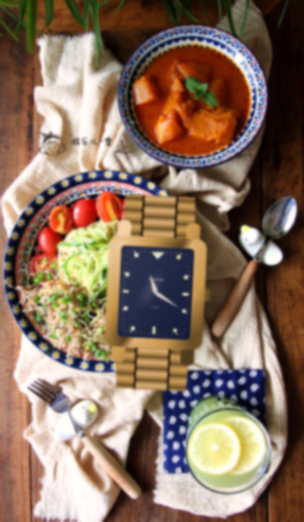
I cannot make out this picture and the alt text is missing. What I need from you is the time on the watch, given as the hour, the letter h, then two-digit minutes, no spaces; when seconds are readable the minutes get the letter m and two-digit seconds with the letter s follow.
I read 11h20
